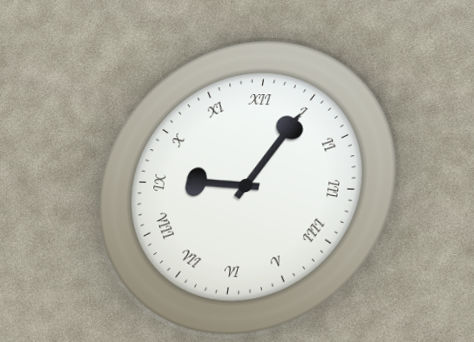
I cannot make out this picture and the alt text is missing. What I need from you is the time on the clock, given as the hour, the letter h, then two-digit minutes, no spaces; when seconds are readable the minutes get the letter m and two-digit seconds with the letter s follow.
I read 9h05
